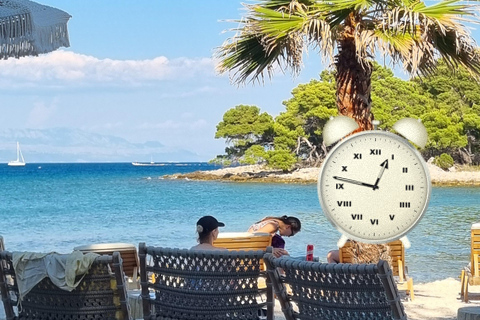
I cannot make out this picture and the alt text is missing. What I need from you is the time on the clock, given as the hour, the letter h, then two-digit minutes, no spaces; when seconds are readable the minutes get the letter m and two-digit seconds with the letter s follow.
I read 12h47
